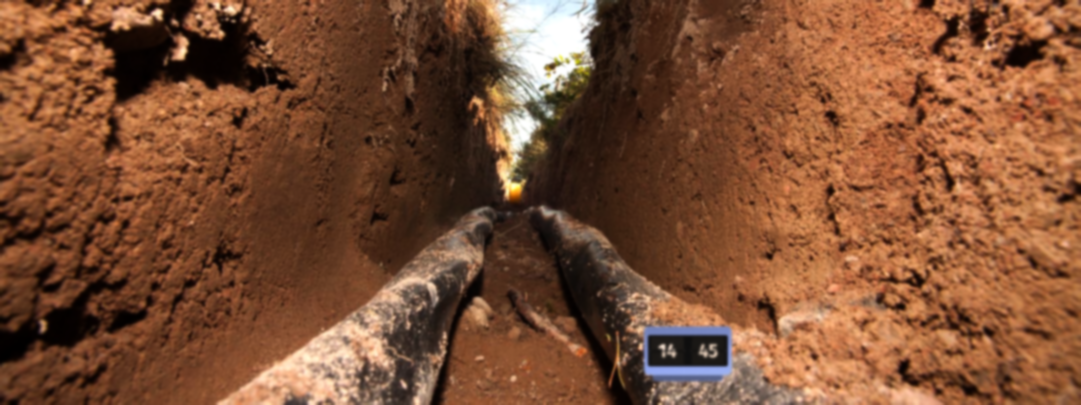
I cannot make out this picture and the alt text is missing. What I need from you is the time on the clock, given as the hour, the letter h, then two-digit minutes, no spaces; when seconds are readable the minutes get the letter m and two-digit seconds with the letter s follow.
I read 14h45
